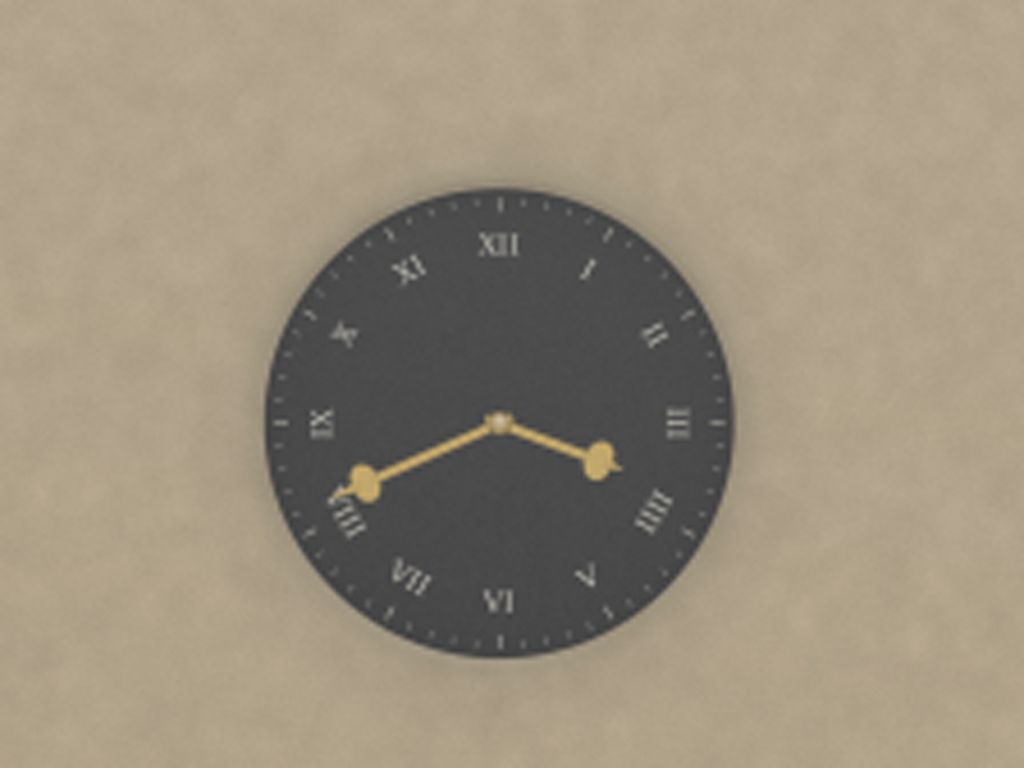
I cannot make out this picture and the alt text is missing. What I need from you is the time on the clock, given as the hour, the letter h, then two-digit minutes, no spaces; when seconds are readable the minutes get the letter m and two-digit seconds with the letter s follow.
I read 3h41
